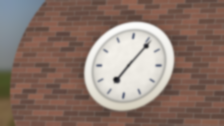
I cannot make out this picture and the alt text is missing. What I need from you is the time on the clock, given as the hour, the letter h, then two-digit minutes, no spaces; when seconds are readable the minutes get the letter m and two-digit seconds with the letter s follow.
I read 7h06
